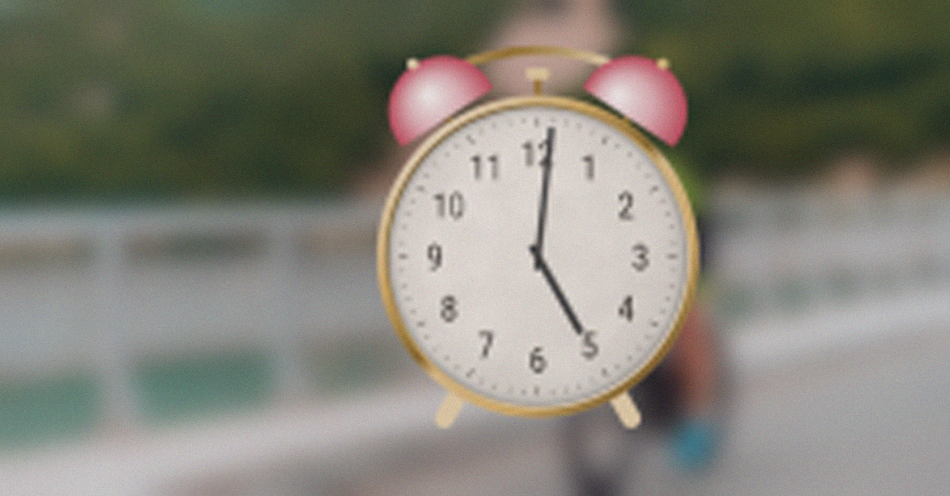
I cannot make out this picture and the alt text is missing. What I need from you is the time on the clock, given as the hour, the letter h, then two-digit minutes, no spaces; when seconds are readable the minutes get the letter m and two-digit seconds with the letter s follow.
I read 5h01
